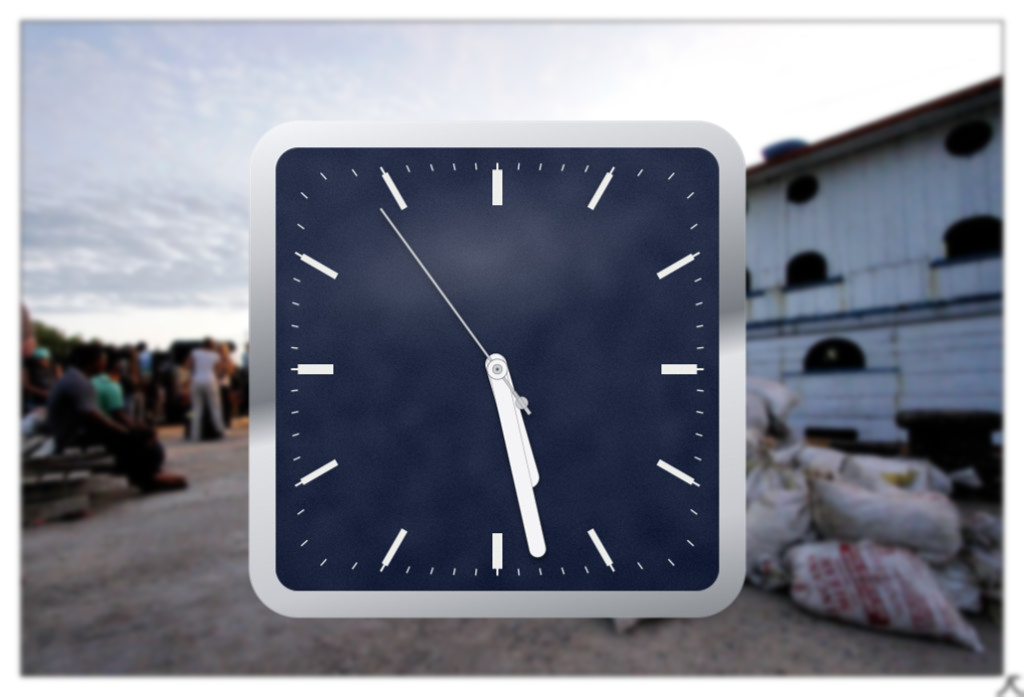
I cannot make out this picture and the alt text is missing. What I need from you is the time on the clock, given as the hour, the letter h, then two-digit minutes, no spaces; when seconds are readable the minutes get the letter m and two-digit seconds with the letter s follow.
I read 5h27m54s
